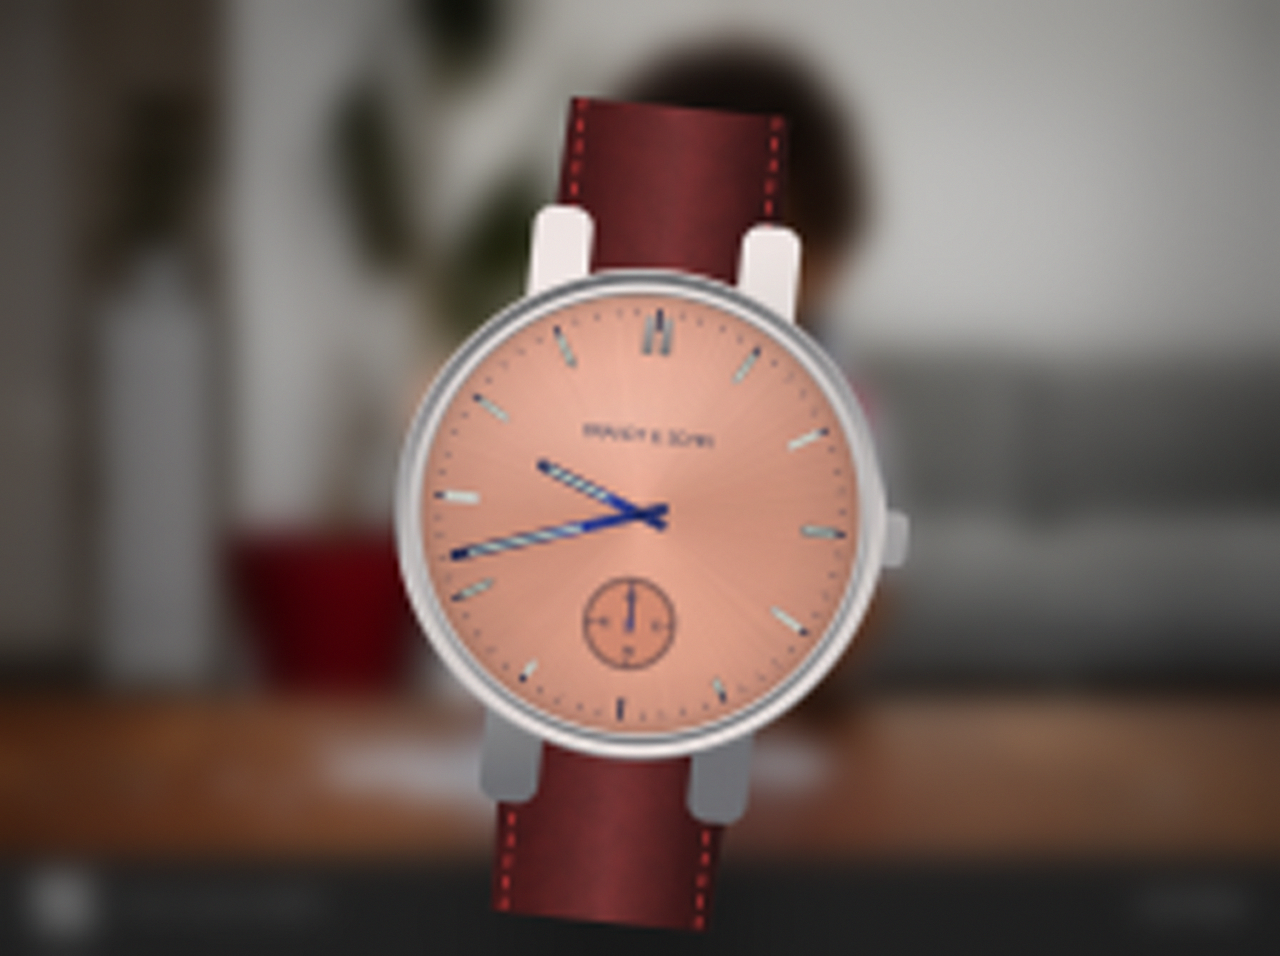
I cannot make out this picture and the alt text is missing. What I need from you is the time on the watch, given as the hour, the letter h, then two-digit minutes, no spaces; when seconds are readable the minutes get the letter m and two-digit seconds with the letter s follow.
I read 9h42
